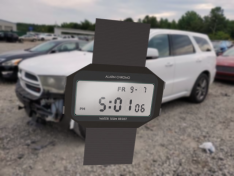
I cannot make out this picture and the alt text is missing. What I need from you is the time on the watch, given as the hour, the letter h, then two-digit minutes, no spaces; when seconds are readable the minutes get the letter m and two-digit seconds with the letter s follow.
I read 5h01m06s
